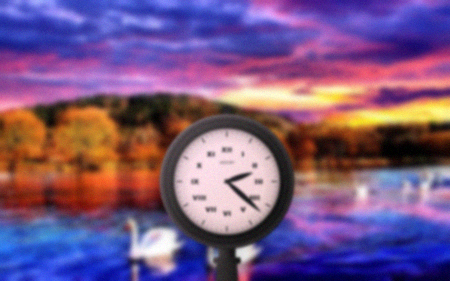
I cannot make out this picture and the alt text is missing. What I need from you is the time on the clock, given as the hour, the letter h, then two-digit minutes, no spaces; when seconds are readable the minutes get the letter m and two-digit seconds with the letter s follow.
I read 2h22
